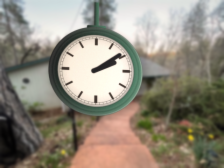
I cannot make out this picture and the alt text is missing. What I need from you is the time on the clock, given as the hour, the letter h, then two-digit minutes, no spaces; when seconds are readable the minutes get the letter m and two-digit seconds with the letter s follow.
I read 2h09
